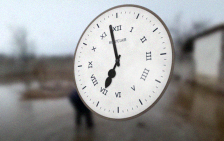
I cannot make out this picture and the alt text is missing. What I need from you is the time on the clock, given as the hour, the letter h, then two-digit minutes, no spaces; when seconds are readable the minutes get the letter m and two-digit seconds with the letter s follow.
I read 6h58
